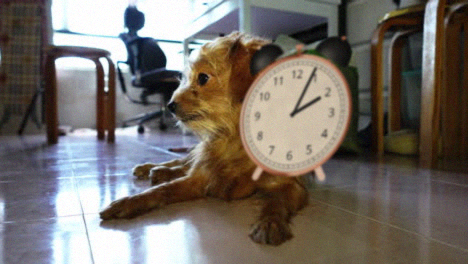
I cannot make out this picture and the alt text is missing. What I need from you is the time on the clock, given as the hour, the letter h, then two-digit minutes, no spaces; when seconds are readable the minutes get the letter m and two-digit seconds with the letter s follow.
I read 2h04
